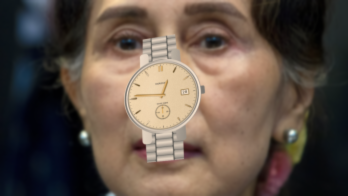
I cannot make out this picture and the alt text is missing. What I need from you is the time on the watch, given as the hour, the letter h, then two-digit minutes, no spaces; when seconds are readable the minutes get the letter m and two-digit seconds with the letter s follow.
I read 12h46
